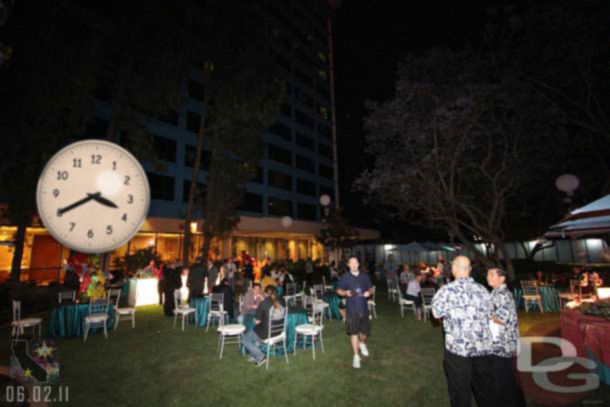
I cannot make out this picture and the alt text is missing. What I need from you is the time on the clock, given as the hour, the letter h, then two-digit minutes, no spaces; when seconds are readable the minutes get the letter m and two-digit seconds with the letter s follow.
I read 3h40
